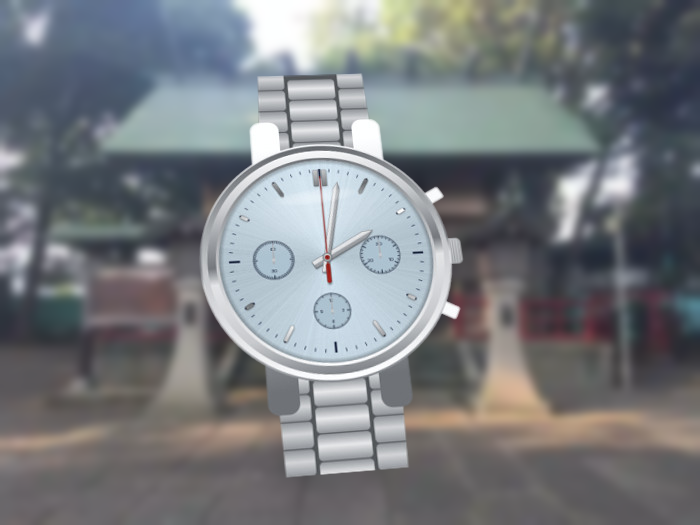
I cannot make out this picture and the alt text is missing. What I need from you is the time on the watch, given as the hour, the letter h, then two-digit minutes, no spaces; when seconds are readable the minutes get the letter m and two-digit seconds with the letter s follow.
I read 2h02
